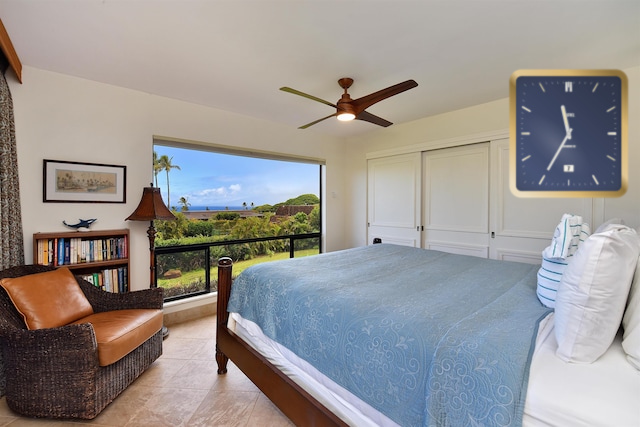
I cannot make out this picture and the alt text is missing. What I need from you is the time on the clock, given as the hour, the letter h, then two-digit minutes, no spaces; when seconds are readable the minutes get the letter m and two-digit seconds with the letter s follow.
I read 11h35
